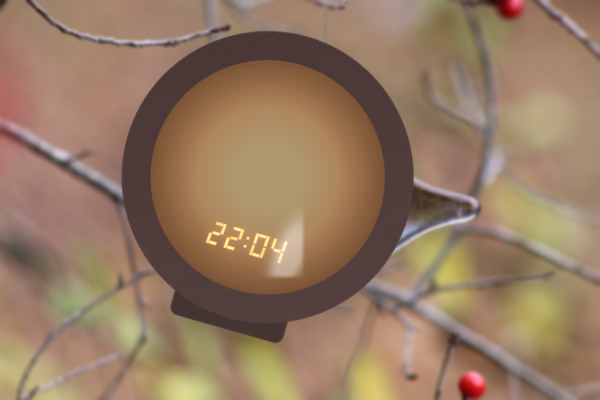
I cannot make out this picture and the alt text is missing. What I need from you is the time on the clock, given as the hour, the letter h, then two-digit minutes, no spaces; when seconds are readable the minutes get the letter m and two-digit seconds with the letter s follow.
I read 22h04
